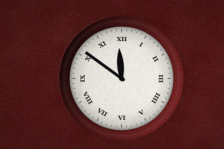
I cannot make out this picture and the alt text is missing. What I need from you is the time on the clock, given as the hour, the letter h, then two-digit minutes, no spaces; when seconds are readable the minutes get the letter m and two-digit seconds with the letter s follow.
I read 11h51
